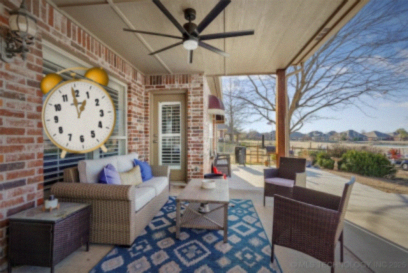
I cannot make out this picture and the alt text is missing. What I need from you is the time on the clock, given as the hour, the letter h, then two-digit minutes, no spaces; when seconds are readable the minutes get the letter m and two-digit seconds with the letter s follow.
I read 12h59
